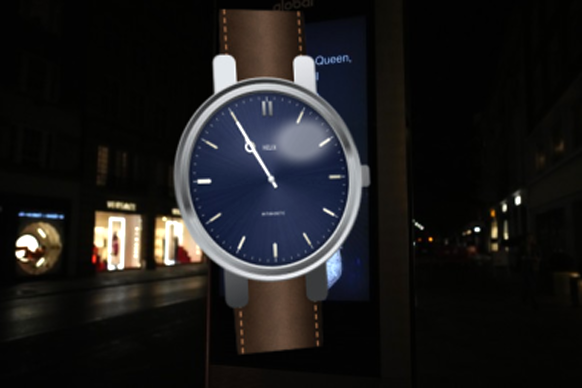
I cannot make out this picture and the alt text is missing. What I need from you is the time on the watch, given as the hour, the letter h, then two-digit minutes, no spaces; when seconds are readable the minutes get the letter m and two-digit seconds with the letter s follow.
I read 10h55
